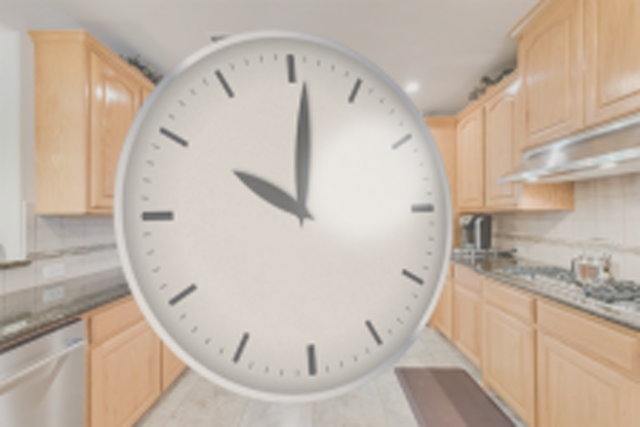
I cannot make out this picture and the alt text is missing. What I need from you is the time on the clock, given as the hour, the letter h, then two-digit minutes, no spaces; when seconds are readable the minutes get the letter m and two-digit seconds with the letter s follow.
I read 10h01
